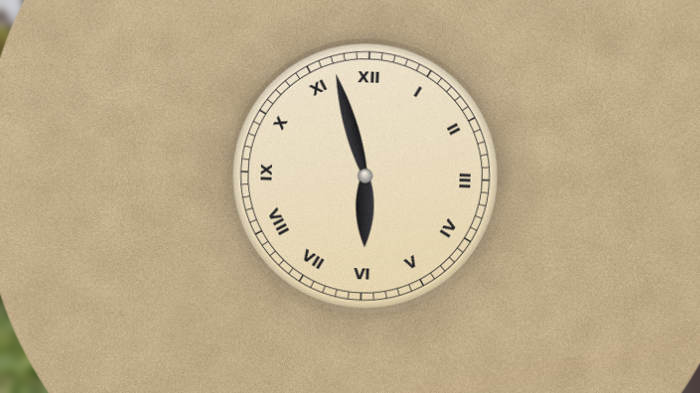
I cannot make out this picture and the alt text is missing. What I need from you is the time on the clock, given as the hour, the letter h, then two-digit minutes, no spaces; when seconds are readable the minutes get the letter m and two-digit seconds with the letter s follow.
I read 5h57
